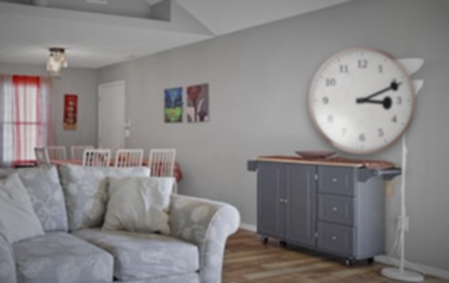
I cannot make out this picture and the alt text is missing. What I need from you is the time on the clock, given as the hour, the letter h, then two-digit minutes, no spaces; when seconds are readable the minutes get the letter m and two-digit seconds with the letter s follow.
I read 3h11
